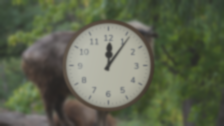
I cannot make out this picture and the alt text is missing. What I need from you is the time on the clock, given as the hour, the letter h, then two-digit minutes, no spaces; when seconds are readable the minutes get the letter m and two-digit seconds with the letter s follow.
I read 12h06
